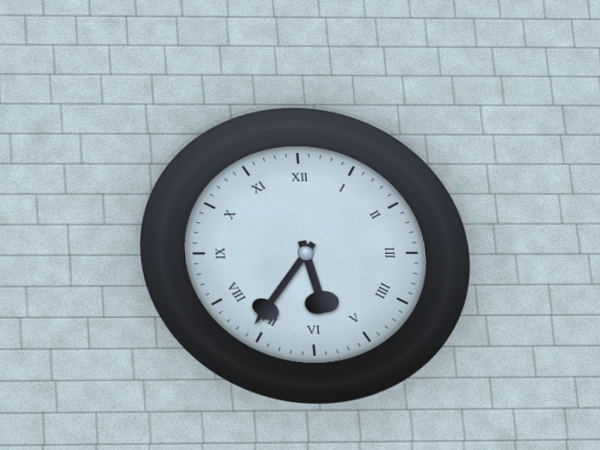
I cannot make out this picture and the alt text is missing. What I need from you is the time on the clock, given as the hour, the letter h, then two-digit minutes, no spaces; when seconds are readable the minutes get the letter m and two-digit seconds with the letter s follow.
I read 5h36
